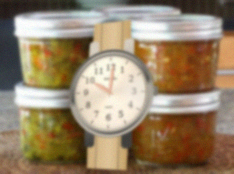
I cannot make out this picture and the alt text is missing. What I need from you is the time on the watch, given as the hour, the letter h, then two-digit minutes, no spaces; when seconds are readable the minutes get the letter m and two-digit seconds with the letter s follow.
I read 10h01
